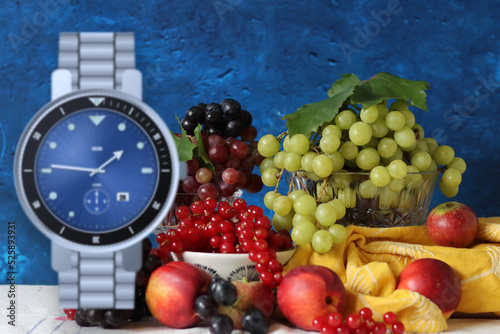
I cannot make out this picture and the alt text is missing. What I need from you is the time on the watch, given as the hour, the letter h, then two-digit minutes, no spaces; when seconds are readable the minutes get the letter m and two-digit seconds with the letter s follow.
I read 1h46
